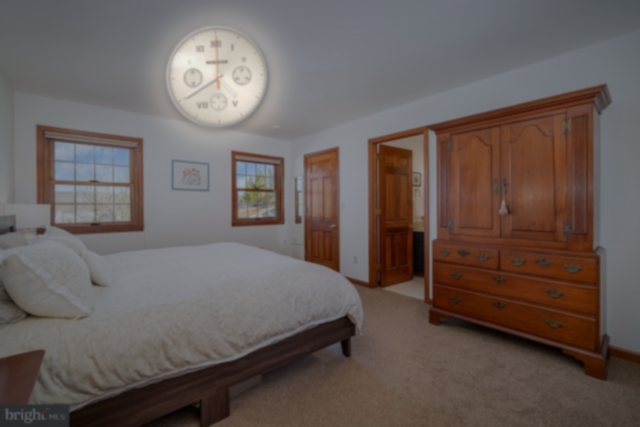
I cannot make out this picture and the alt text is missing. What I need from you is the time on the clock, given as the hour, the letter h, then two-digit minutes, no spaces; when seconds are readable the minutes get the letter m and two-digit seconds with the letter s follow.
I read 4h40
